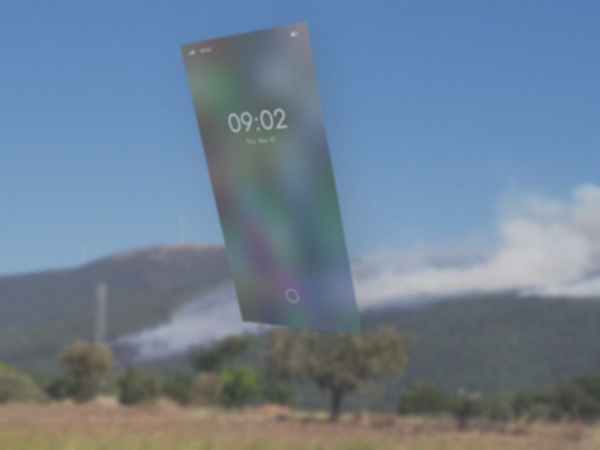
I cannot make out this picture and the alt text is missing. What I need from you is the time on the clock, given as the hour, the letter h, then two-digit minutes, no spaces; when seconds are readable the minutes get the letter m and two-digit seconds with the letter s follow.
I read 9h02
